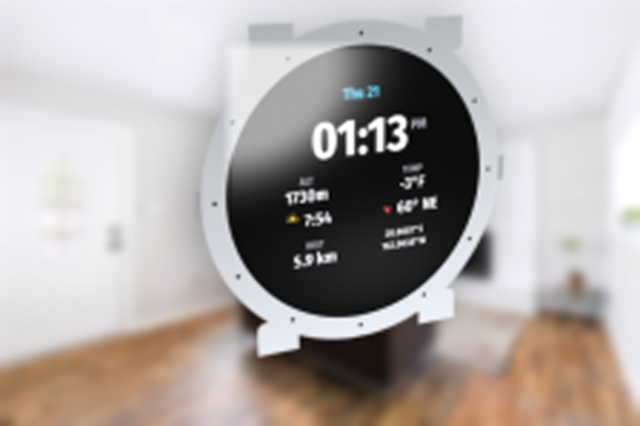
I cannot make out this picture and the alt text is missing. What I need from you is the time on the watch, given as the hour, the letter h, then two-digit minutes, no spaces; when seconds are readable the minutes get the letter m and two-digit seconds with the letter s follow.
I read 1h13
